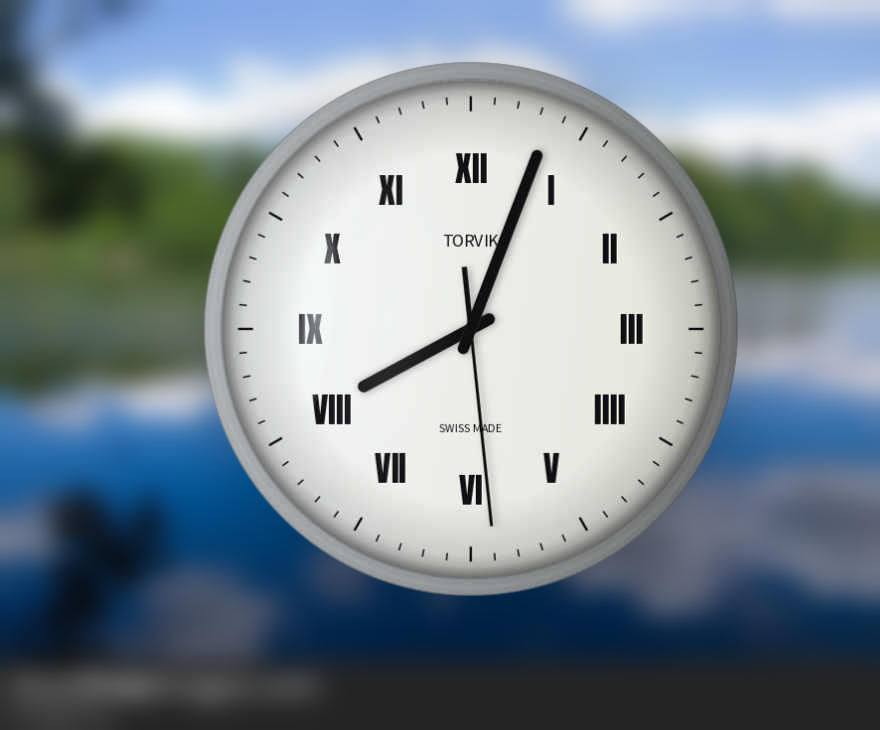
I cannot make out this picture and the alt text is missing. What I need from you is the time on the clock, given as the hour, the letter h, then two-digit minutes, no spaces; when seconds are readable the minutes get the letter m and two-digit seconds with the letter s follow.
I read 8h03m29s
